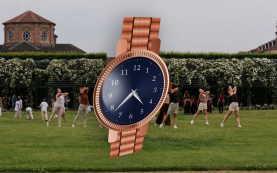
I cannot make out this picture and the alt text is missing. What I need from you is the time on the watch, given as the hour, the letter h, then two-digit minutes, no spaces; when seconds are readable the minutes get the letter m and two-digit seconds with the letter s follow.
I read 4h38
